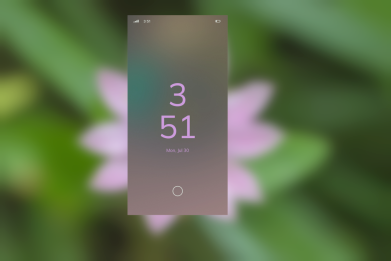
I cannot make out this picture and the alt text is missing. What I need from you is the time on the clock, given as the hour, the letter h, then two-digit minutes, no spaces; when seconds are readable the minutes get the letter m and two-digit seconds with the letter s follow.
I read 3h51
